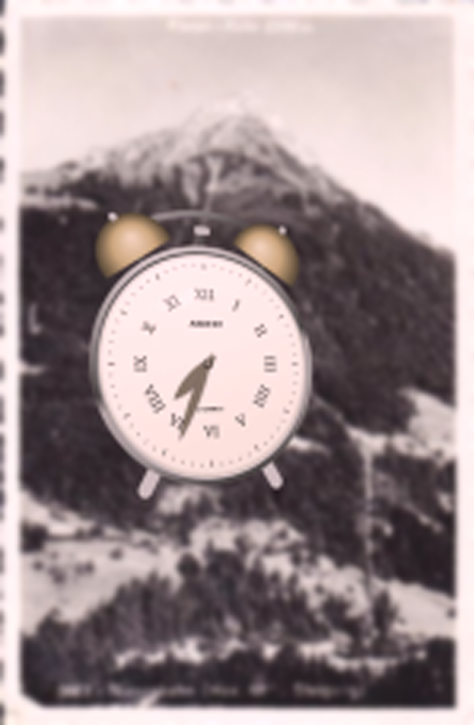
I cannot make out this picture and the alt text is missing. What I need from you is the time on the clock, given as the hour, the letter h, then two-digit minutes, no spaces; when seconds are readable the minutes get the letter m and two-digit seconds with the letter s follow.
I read 7h34
